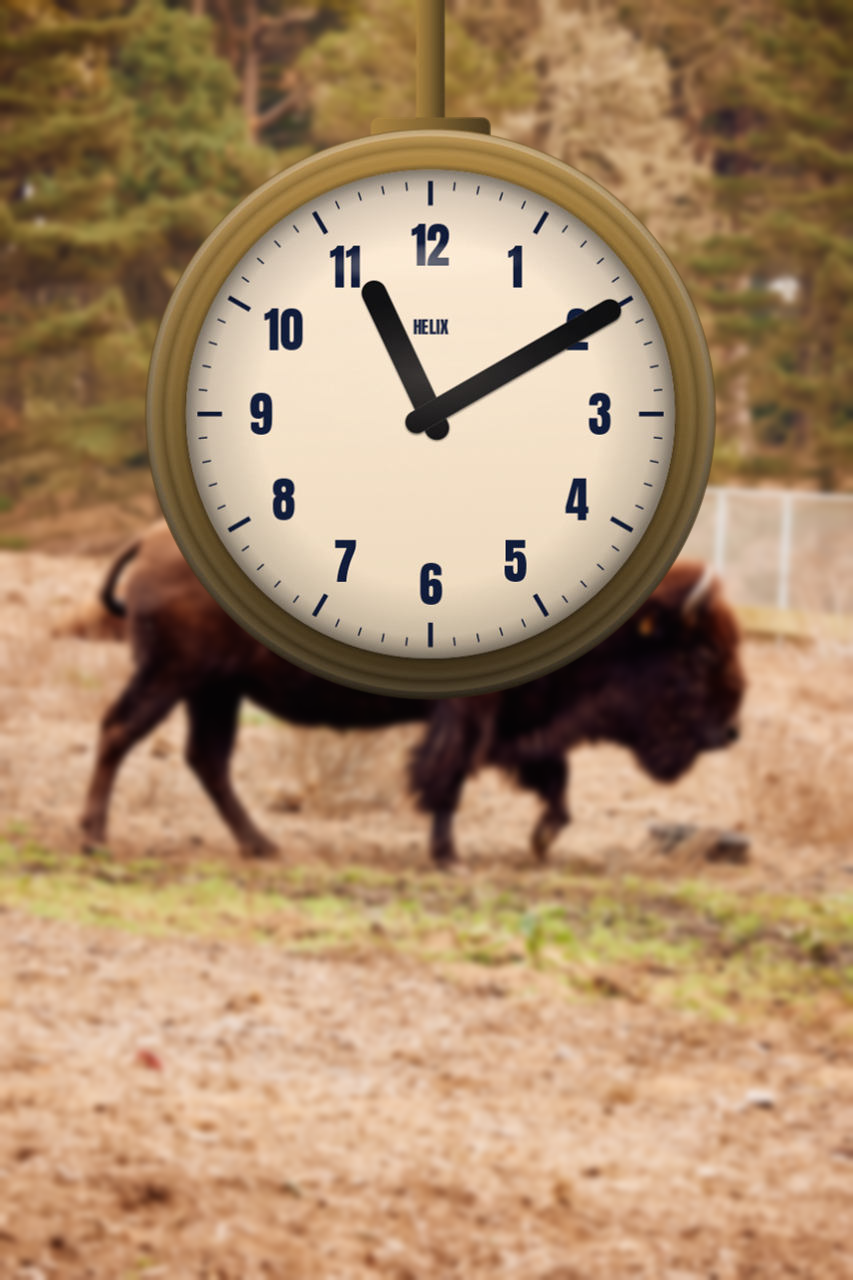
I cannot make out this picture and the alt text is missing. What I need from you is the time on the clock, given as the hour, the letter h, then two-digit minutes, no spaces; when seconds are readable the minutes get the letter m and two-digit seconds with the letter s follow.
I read 11h10
